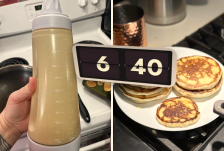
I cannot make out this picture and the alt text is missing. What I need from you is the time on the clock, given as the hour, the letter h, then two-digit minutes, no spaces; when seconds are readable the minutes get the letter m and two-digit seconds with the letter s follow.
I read 6h40
